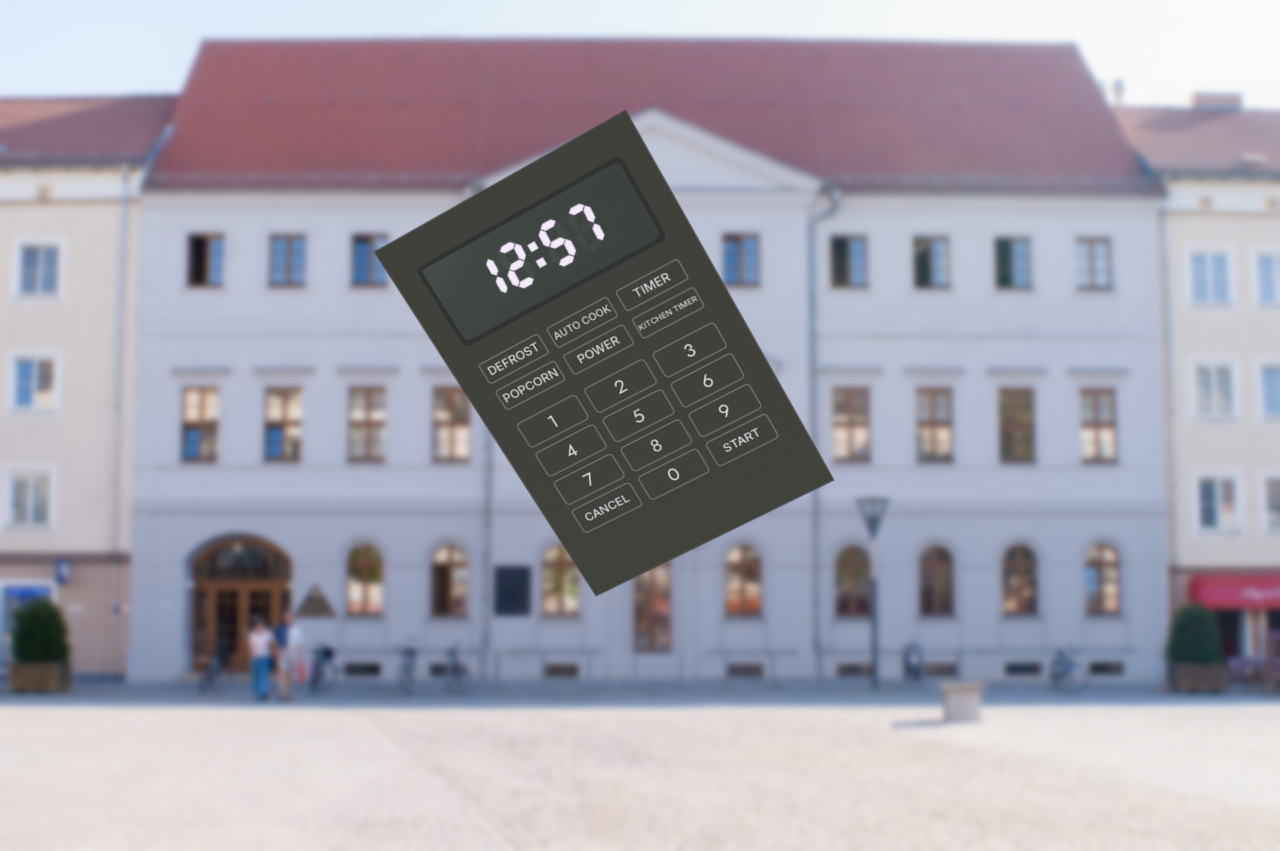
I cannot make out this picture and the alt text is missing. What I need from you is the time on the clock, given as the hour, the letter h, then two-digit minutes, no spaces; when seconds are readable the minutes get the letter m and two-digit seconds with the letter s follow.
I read 12h57
